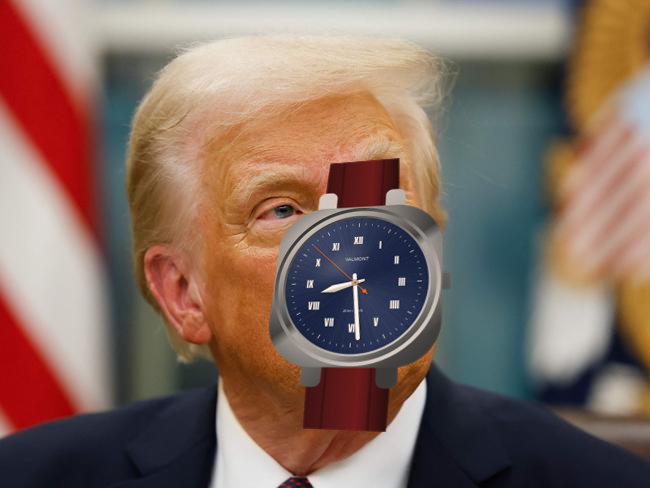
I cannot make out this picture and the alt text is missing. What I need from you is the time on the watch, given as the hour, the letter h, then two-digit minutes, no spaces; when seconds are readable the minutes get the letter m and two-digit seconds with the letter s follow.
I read 8h28m52s
